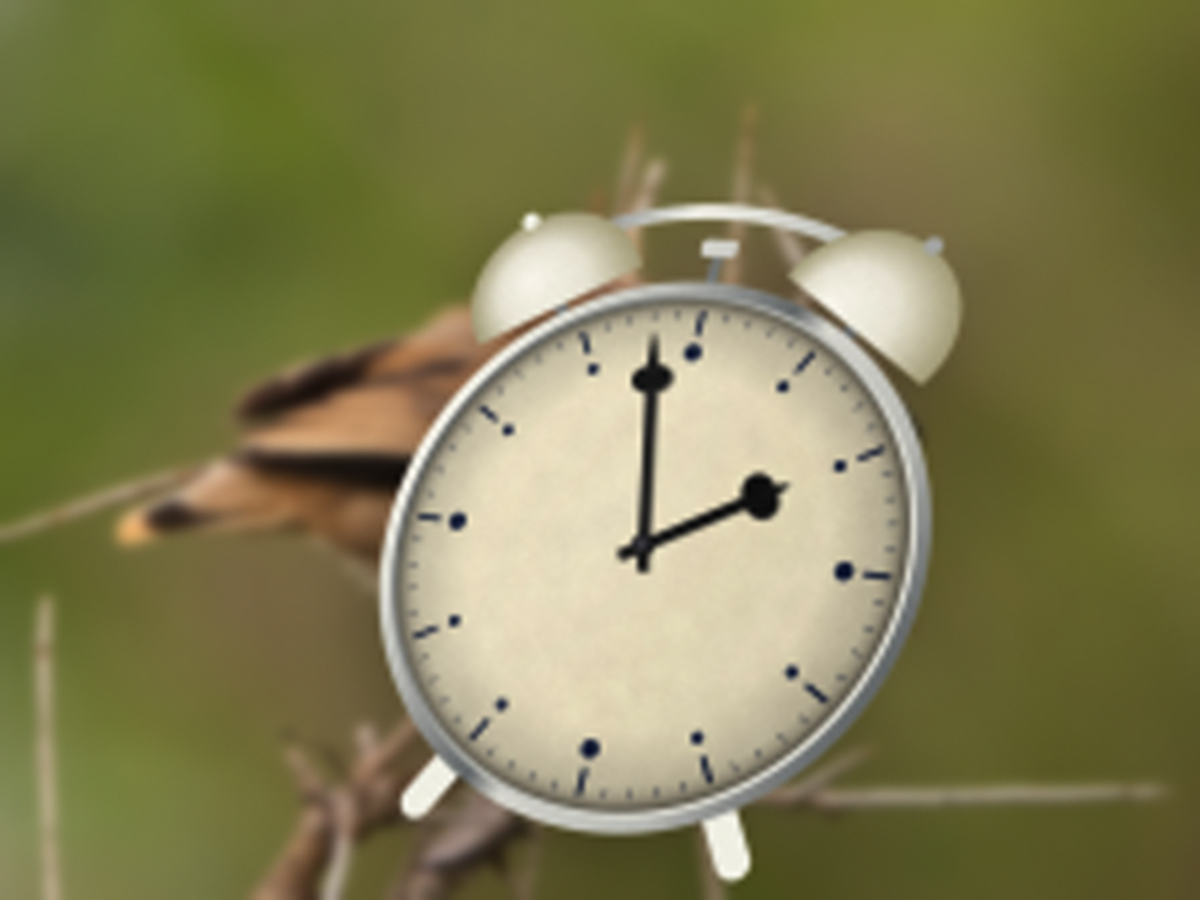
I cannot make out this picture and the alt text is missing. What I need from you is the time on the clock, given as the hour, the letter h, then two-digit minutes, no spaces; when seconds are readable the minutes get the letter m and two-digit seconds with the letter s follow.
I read 1h58
